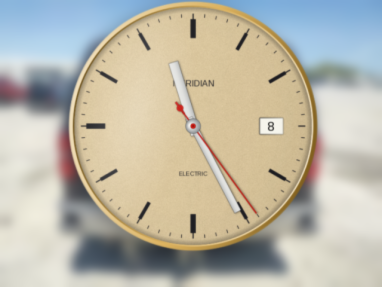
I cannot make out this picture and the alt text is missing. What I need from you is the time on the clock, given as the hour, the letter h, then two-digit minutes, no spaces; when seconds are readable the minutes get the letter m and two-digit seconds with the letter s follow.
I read 11h25m24s
